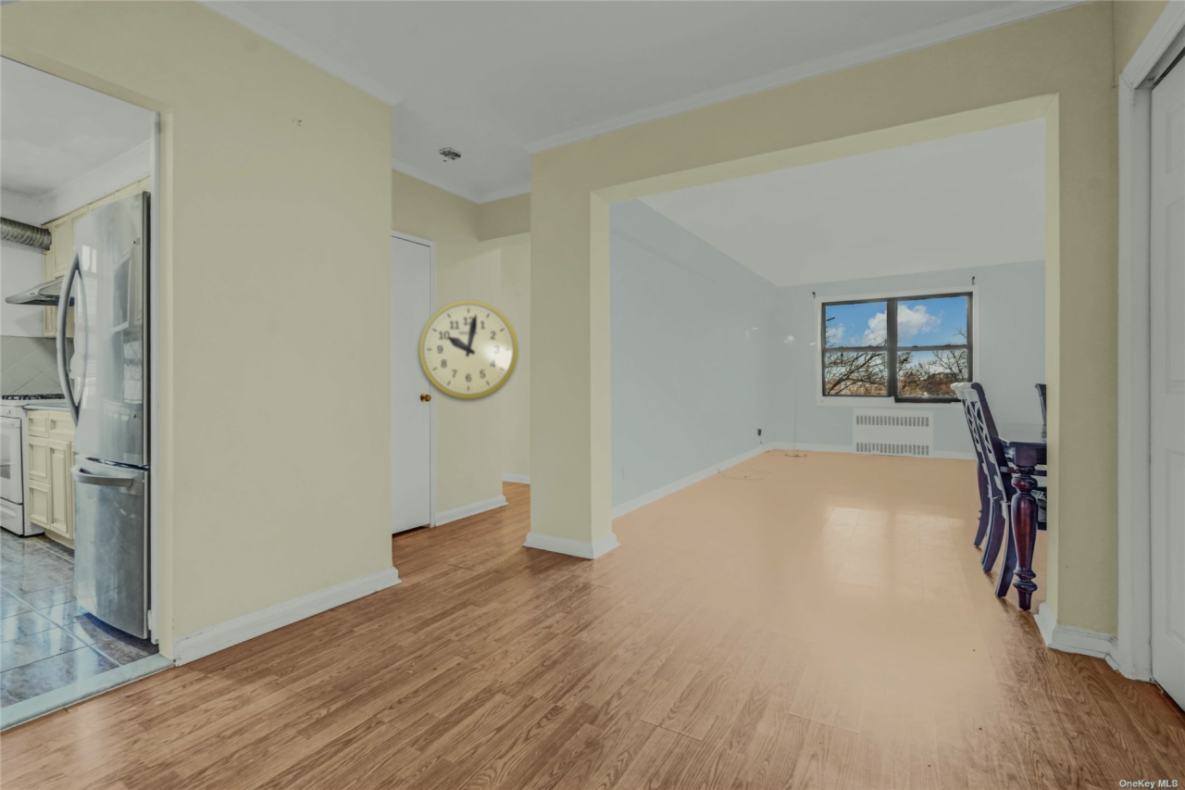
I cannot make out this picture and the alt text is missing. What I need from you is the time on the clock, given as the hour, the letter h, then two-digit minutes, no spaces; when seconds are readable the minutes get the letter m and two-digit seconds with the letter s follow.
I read 10h02
